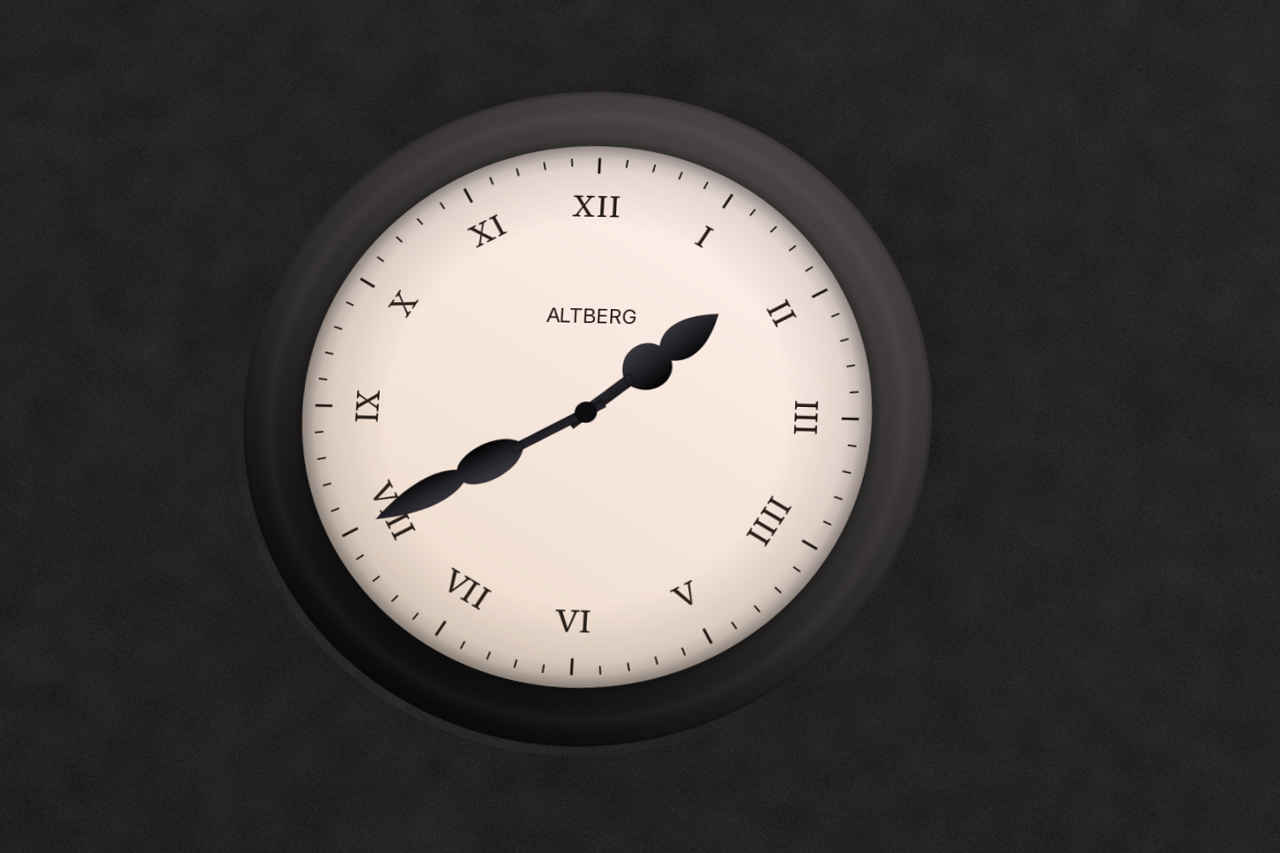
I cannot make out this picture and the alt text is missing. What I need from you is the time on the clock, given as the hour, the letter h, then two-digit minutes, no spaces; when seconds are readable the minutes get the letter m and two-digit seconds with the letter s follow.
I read 1h40
